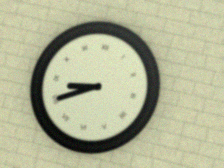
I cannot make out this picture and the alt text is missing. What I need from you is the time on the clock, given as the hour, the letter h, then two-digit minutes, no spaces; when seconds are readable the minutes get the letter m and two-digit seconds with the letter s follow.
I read 8h40
